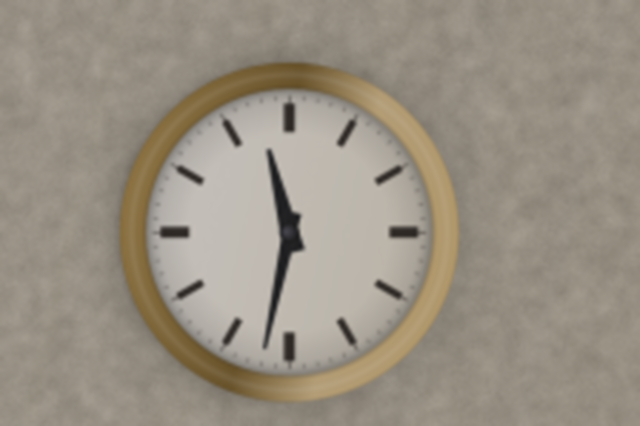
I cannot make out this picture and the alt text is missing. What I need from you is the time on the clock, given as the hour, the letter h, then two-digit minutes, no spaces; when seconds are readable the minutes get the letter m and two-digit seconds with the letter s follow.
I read 11h32
